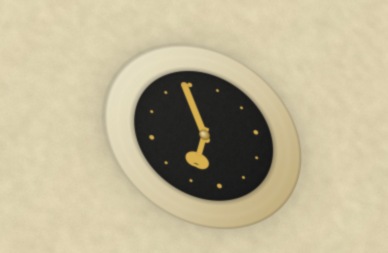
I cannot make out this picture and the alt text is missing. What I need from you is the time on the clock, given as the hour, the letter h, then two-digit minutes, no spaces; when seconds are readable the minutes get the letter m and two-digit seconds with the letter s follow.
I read 6h59
